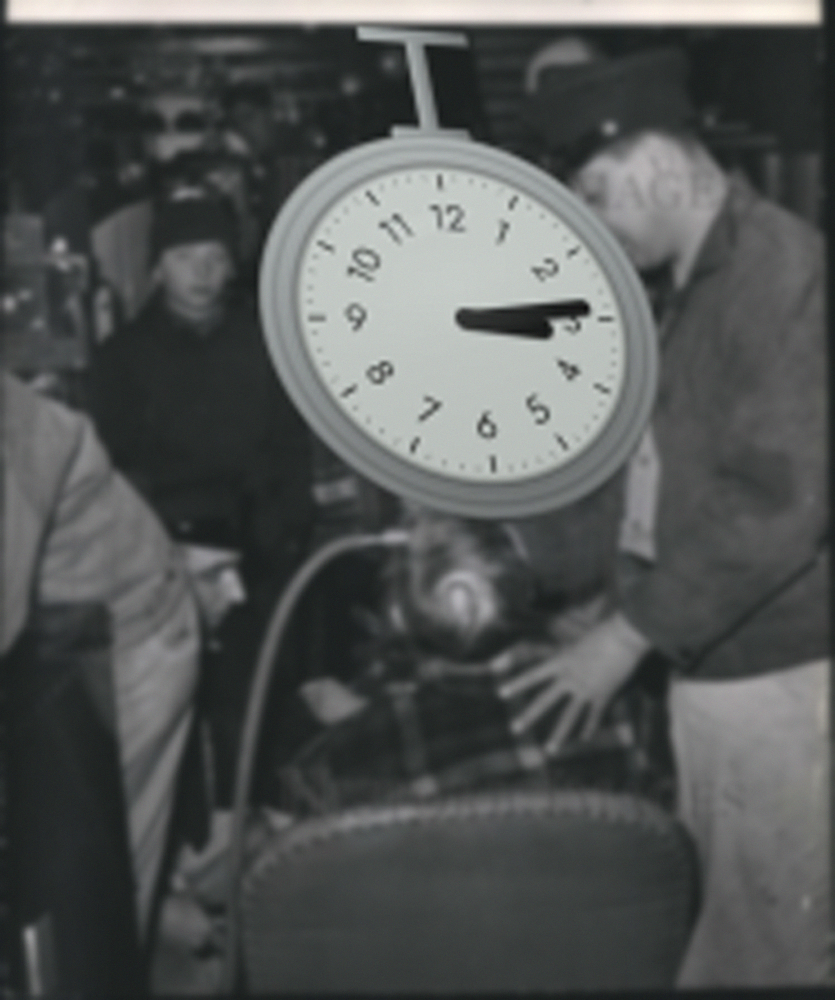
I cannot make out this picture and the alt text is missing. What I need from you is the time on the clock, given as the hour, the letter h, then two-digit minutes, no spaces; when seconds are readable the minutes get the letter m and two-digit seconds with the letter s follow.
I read 3h14
